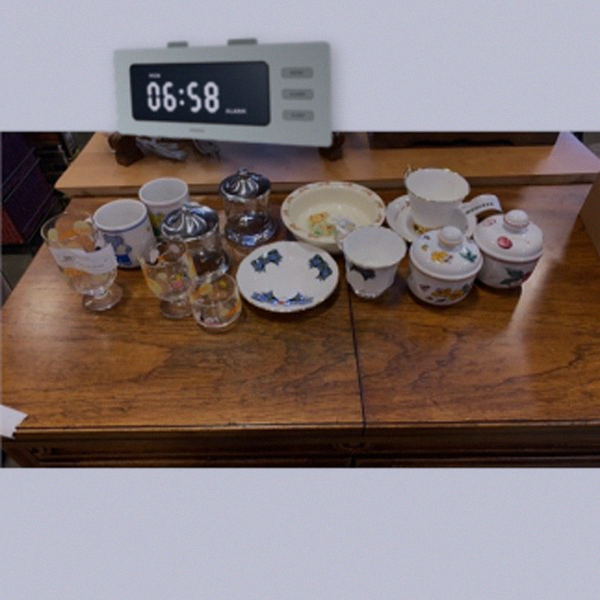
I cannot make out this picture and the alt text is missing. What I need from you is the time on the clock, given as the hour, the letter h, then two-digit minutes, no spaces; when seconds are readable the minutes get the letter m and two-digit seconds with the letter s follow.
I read 6h58
